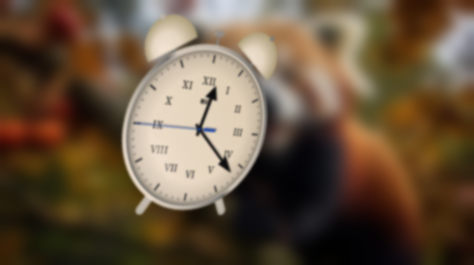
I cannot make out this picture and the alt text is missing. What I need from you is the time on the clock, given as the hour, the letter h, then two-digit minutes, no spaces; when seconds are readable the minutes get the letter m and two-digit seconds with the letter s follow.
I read 12h21m45s
